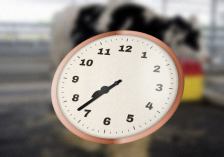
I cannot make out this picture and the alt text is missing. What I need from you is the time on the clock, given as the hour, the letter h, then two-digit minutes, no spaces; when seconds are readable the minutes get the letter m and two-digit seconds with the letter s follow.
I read 7h37
